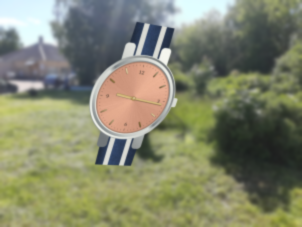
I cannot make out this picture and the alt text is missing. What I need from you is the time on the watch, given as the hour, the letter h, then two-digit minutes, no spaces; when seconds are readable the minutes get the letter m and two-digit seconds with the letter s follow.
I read 9h16
